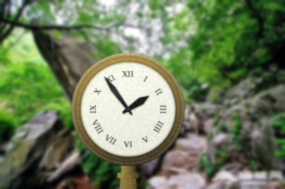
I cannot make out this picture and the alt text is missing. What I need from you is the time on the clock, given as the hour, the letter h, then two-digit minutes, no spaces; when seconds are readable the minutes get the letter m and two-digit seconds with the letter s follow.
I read 1h54
